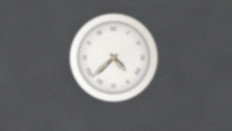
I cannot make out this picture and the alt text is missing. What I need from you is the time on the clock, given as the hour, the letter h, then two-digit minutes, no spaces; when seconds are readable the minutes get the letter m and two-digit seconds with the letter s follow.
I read 4h38
